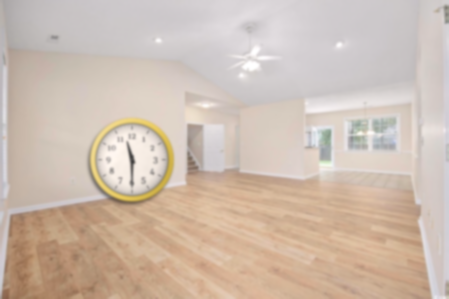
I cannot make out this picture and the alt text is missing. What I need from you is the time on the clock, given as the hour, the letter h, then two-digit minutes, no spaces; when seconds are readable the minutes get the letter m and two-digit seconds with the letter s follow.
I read 11h30
